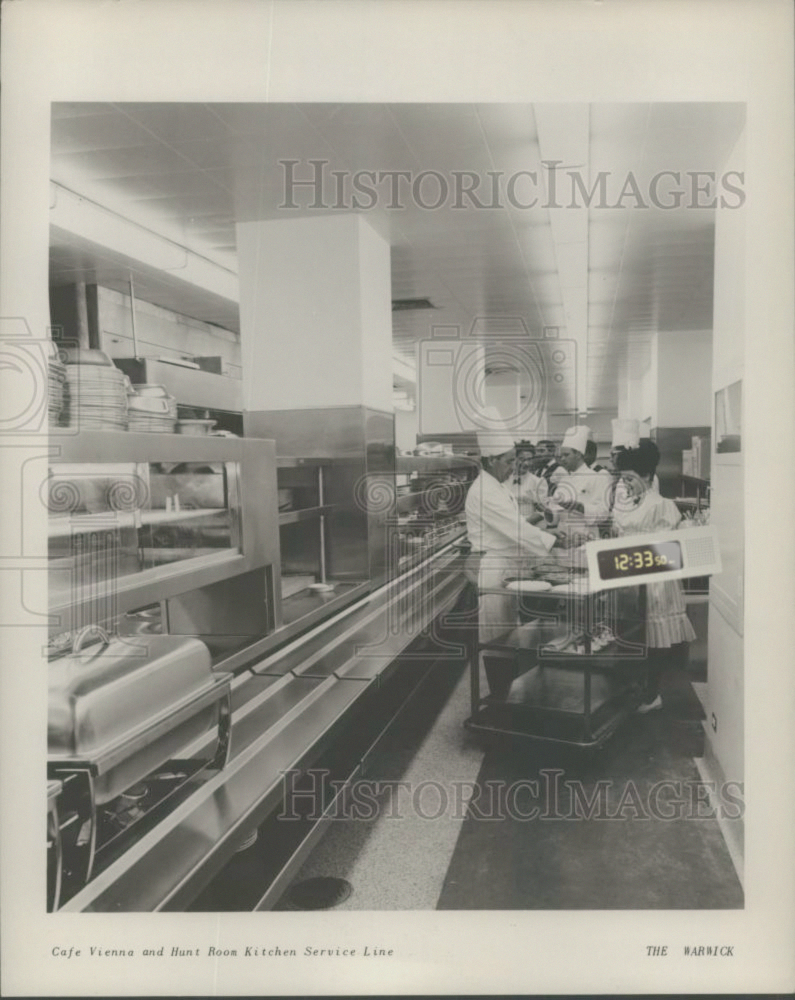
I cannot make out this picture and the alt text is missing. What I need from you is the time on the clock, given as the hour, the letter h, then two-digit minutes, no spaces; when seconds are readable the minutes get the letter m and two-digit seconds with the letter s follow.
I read 12h33
